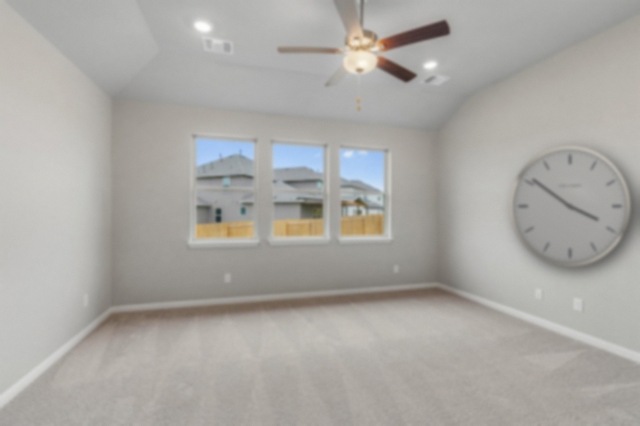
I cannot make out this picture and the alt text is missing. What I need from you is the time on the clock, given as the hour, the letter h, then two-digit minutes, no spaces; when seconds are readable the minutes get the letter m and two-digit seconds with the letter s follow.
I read 3h51
